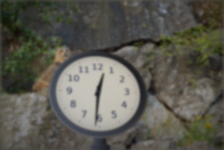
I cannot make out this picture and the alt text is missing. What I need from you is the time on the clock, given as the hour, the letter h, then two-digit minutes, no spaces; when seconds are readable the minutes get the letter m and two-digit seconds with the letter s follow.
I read 12h31
